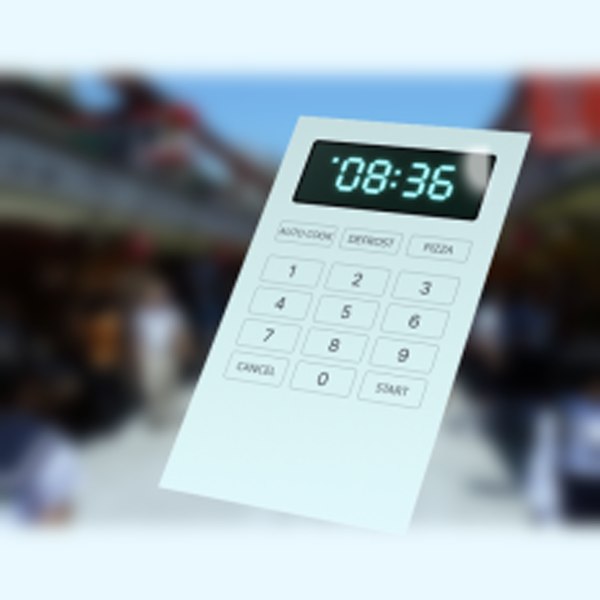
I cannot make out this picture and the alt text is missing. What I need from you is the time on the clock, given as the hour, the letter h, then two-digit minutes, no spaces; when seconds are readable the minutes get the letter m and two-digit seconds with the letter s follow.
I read 8h36
